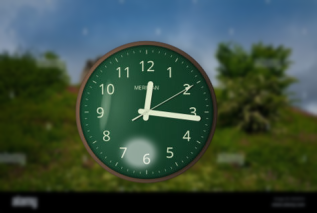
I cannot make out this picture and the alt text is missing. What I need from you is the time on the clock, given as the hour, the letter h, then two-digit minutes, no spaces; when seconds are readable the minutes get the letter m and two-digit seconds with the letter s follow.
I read 12h16m10s
